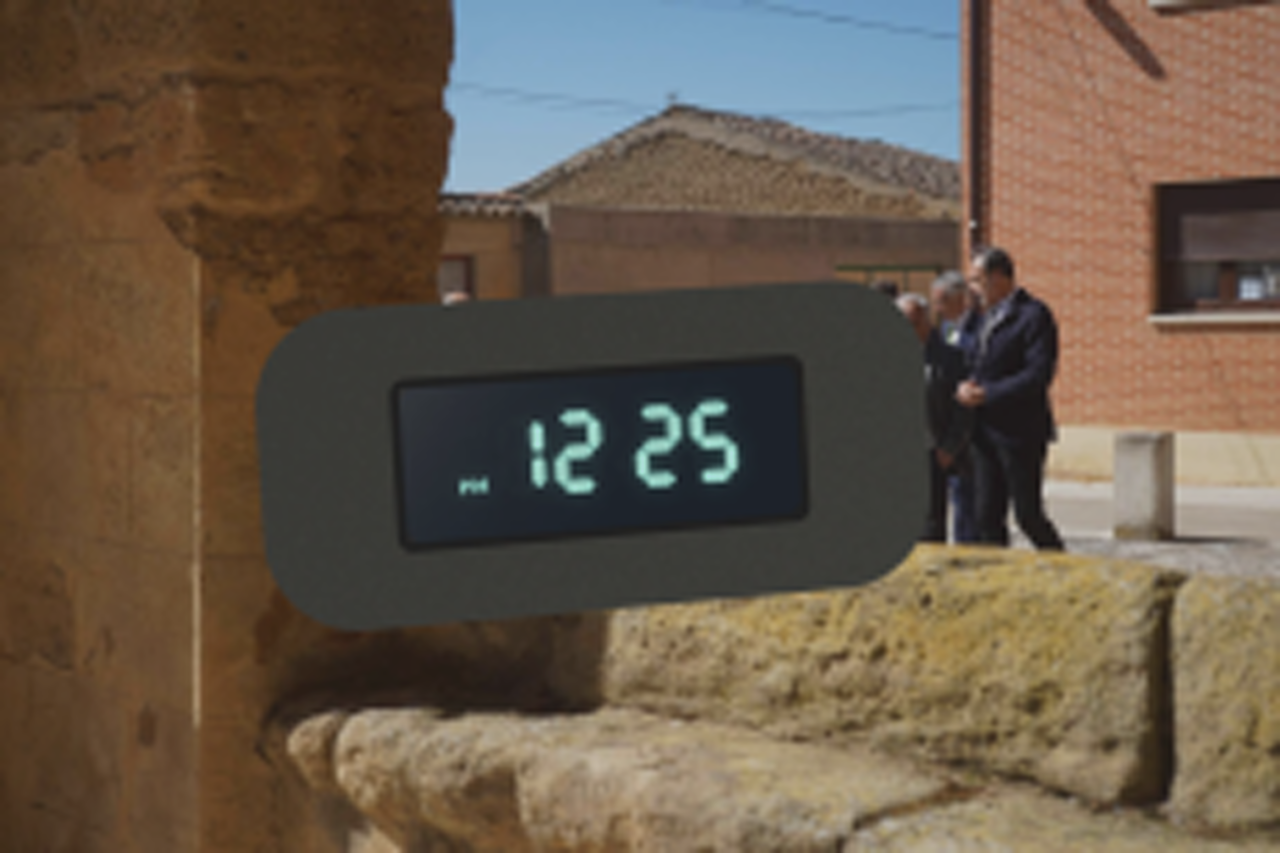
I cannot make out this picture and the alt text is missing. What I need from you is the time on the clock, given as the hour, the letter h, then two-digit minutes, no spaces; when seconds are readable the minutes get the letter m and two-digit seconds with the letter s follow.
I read 12h25
